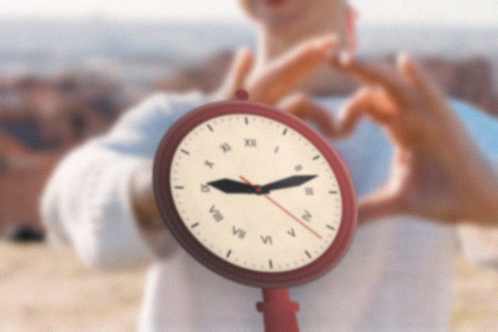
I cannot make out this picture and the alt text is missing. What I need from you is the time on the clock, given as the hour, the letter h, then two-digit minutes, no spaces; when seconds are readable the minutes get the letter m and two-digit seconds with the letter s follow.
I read 9h12m22s
